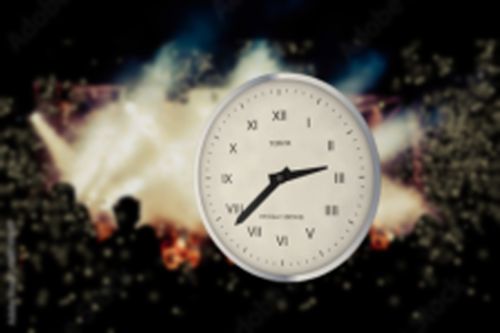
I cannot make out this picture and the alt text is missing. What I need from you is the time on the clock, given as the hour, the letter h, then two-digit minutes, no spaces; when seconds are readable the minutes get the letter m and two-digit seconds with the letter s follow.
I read 2h38
